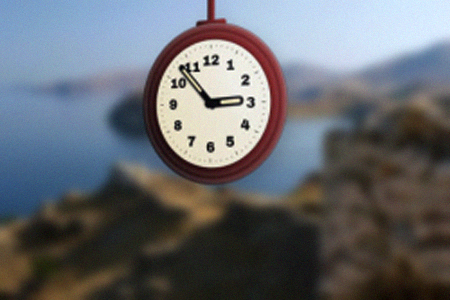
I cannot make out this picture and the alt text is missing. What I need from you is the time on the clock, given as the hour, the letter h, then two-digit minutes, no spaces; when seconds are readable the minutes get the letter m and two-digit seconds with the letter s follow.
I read 2h53
